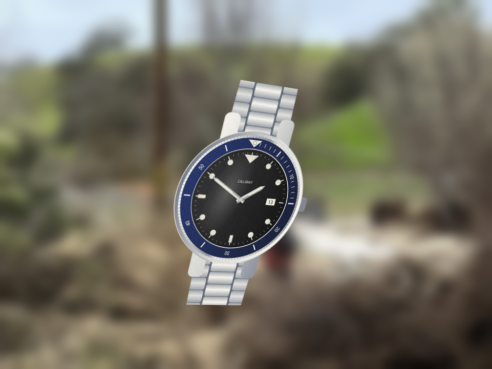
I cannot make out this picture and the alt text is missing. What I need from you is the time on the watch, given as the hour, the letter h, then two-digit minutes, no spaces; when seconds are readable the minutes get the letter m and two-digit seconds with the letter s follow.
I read 1h50
